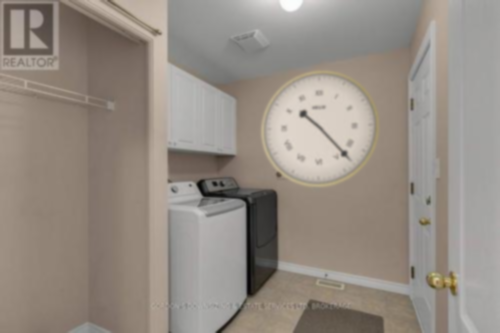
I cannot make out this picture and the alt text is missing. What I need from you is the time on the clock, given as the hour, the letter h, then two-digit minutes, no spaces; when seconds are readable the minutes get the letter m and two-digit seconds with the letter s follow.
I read 10h23
